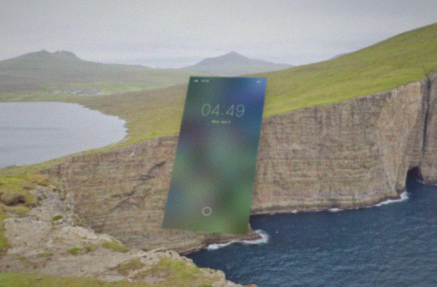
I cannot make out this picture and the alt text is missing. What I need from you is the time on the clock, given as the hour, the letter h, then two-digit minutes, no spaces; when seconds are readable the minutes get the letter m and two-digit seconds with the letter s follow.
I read 4h49
